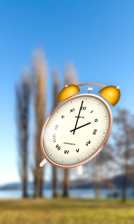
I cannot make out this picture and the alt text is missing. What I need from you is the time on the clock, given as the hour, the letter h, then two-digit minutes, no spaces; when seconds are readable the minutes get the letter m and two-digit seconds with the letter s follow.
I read 1h59
